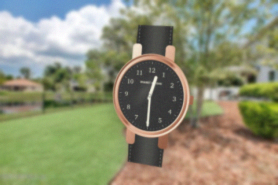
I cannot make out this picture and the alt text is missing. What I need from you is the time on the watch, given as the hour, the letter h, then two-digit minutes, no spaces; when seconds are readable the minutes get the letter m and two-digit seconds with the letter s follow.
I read 12h30
